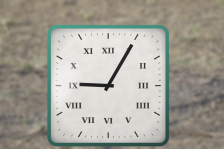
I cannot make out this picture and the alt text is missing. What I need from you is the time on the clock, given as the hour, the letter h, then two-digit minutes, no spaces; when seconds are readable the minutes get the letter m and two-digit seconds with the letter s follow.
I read 9h05
